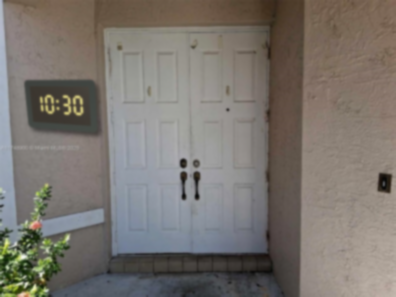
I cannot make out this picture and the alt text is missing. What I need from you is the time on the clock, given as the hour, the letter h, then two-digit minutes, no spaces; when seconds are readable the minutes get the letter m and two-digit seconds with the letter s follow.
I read 10h30
